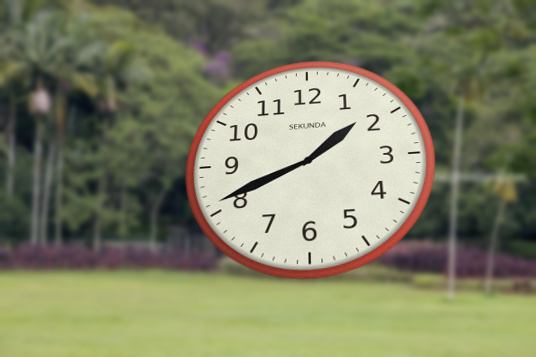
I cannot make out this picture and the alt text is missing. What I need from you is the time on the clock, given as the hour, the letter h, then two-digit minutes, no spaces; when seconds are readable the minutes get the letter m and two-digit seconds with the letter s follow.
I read 1h41
